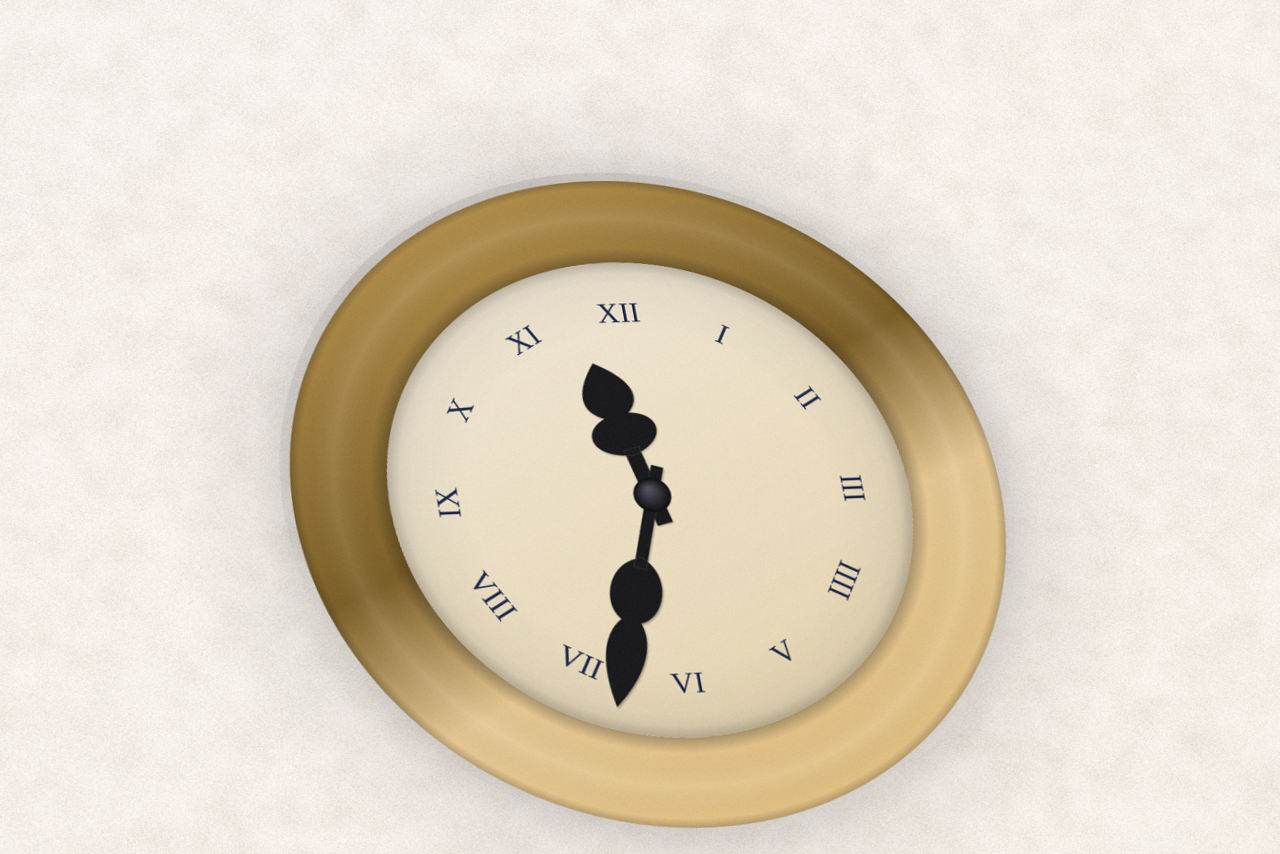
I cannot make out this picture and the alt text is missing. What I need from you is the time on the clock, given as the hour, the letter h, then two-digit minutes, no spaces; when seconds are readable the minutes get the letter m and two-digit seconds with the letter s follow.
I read 11h33
